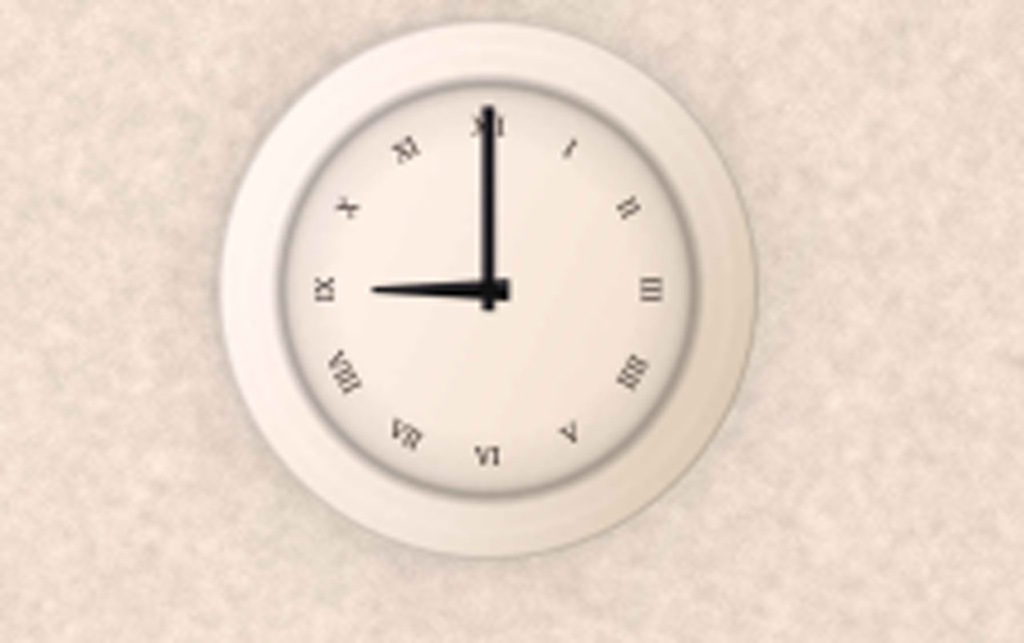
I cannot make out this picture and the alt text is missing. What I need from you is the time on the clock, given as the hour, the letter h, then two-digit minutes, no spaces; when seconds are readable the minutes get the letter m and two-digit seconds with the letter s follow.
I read 9h00
